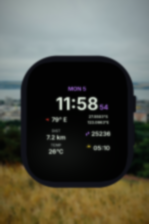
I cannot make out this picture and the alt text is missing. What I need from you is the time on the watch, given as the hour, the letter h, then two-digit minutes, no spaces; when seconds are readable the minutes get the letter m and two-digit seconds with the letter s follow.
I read 11h58
